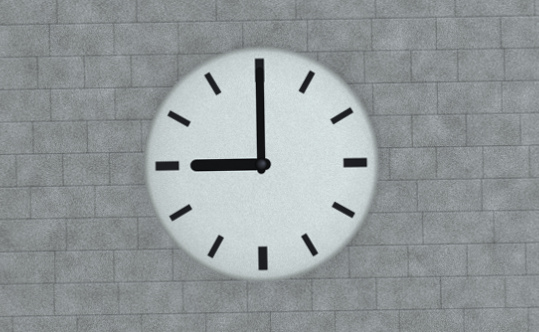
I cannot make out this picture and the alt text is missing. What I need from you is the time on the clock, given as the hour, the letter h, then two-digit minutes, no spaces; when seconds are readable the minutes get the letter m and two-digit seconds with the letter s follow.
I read 9h00
